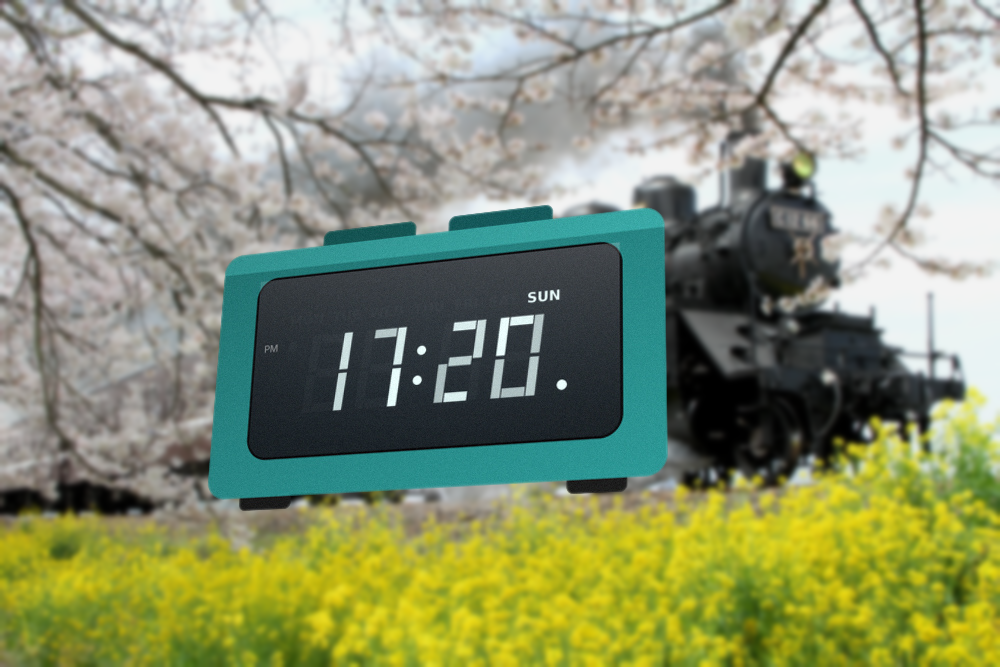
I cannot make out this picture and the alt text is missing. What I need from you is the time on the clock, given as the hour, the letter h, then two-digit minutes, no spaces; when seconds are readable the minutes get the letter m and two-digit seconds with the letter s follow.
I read 17h20
